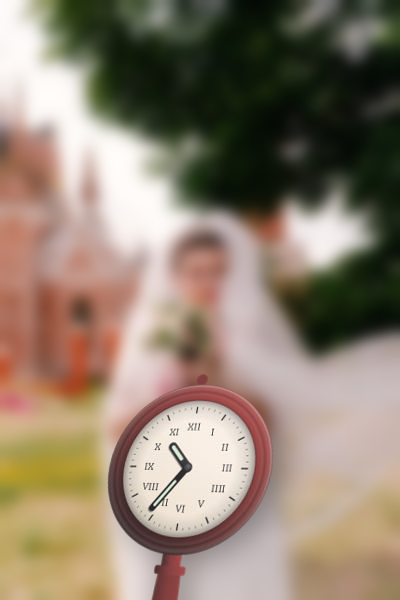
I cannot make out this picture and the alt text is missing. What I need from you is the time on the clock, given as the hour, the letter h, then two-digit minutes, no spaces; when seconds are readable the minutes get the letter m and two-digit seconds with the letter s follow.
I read 10h36
